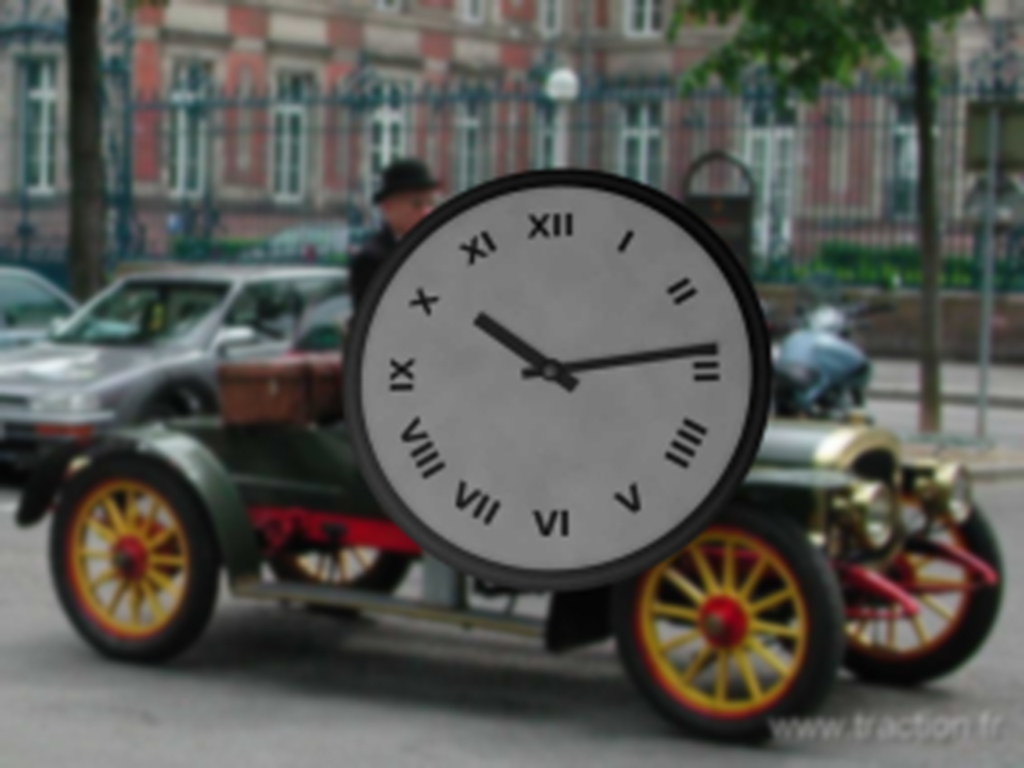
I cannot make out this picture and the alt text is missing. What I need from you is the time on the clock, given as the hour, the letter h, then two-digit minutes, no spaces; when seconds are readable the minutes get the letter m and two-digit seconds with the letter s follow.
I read 10h14
